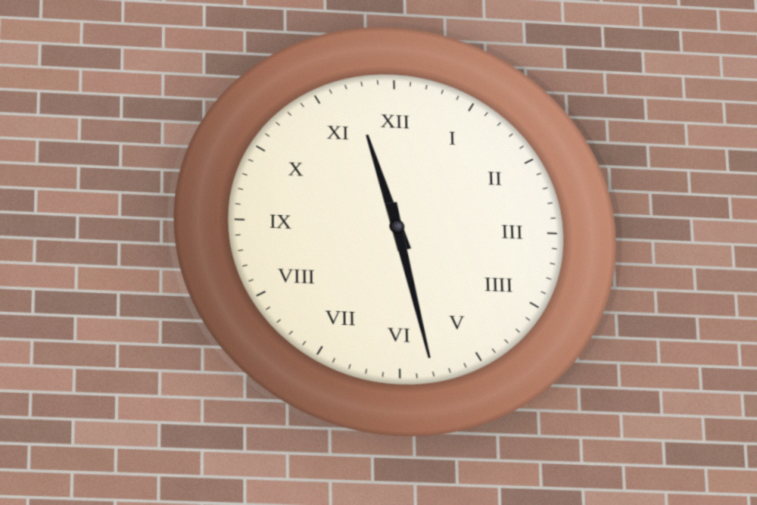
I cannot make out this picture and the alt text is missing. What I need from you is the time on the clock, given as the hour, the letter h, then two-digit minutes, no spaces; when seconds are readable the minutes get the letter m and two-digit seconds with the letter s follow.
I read 11h28
